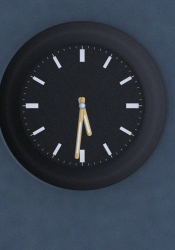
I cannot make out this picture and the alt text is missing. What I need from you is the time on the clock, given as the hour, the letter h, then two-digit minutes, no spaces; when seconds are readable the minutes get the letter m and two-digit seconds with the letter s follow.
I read 5h31
